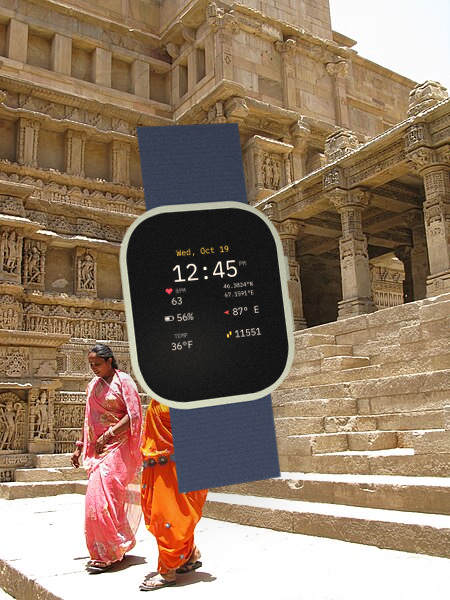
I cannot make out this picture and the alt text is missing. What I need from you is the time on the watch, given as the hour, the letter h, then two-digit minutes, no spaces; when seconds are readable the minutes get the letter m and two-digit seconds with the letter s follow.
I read 12h45
